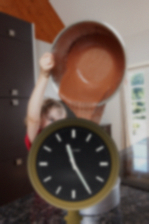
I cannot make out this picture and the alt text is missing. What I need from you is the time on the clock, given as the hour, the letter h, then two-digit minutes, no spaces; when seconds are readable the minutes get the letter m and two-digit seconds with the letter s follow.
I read 11h25
